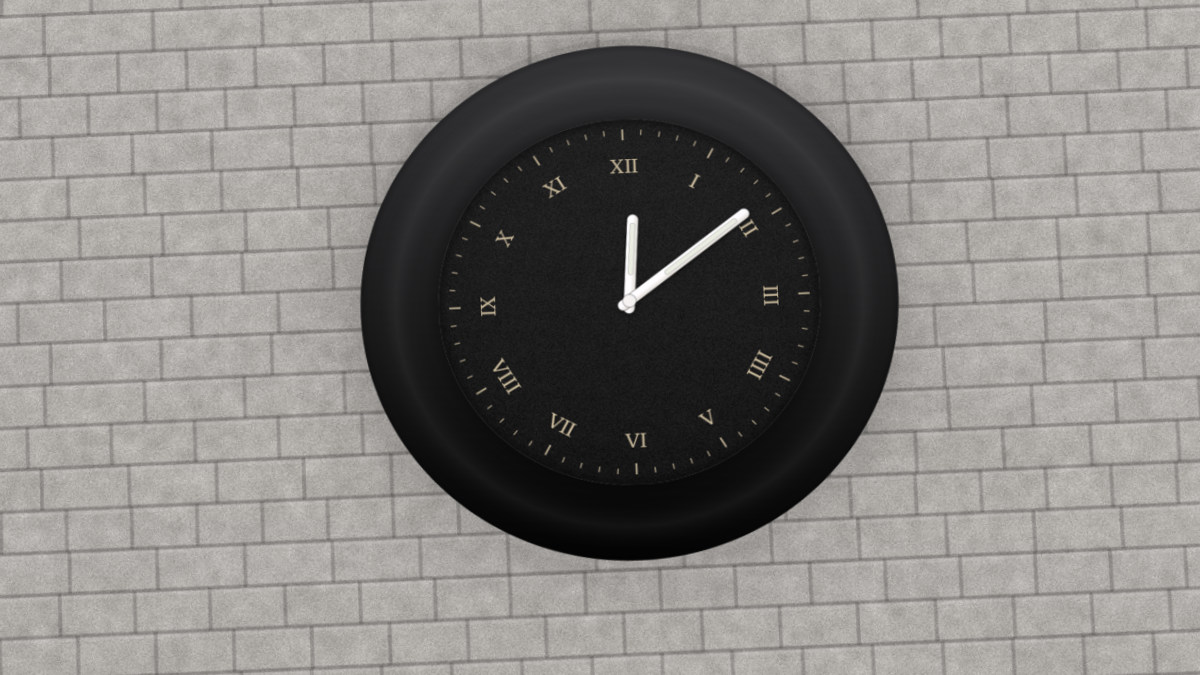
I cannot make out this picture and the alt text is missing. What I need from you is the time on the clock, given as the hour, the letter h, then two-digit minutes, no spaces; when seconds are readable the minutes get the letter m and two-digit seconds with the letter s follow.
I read 12h09
